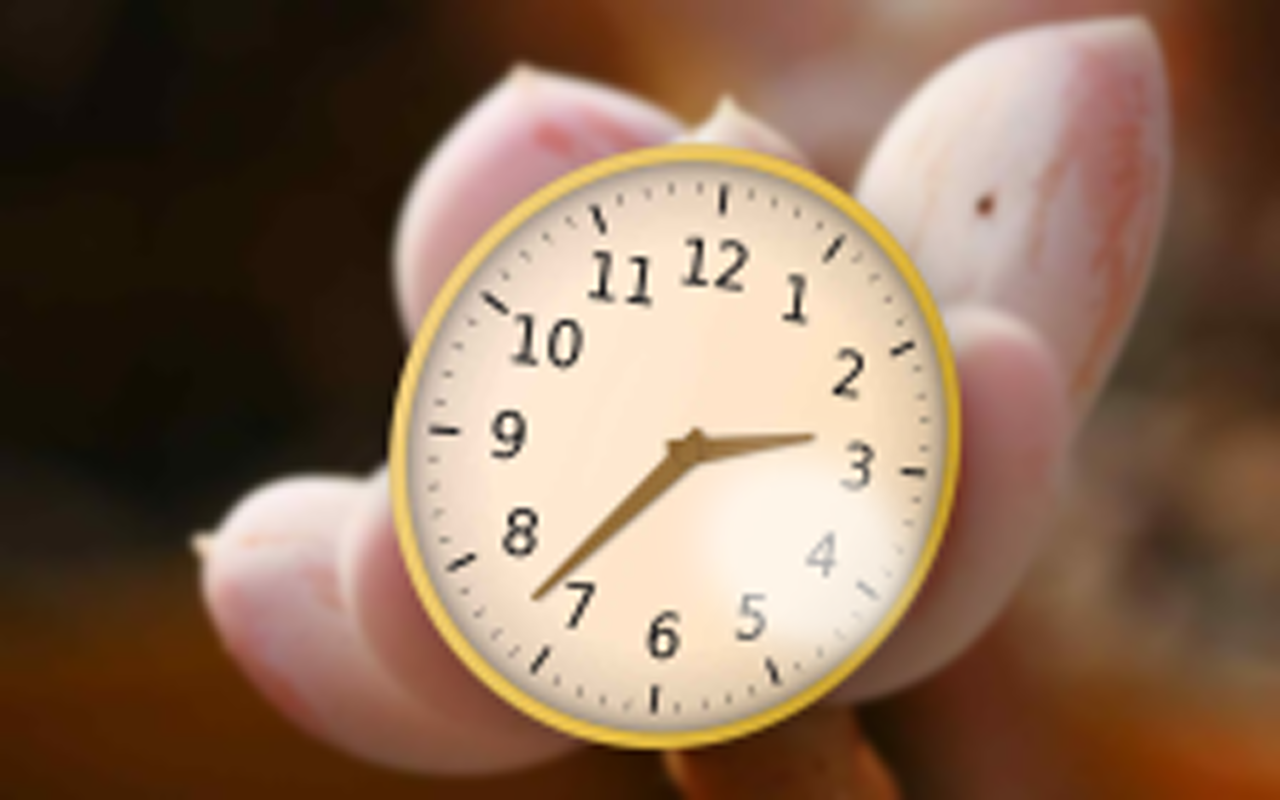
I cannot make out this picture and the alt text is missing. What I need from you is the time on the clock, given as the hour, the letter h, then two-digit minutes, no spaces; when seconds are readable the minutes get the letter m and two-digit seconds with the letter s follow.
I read 2h37
